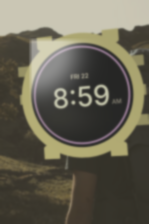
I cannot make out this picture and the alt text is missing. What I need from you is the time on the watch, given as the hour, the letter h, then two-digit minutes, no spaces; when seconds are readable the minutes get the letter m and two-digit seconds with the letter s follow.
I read 8h59
